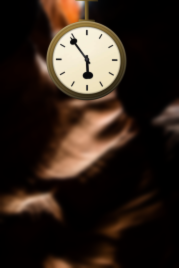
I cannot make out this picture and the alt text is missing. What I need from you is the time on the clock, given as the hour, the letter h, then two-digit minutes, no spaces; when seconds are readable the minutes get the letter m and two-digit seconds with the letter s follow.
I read 5h54
